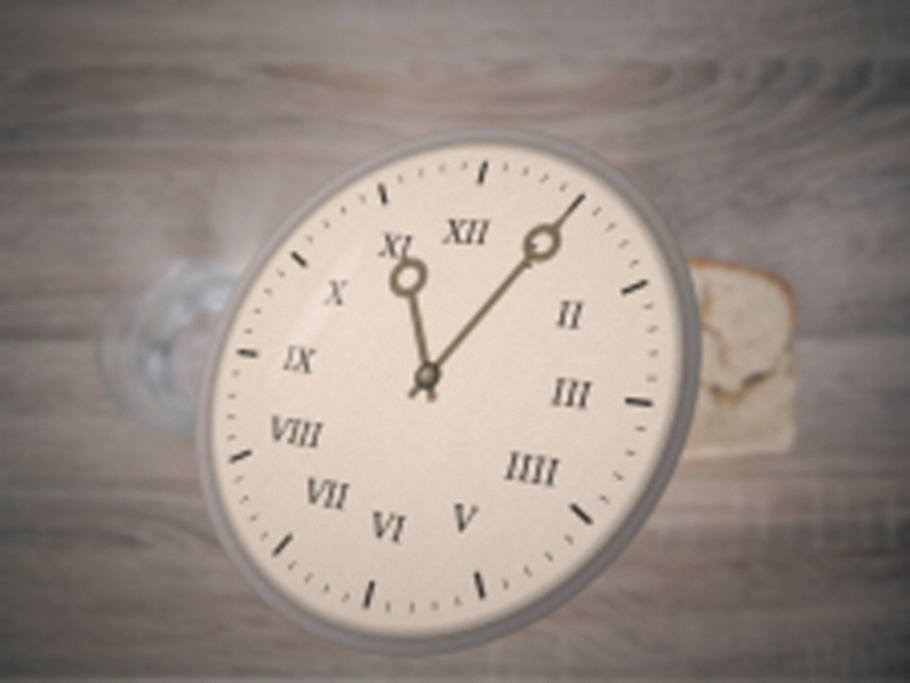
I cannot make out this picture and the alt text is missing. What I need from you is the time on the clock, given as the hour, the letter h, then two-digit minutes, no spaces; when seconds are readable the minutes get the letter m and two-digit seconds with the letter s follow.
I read 11h05
